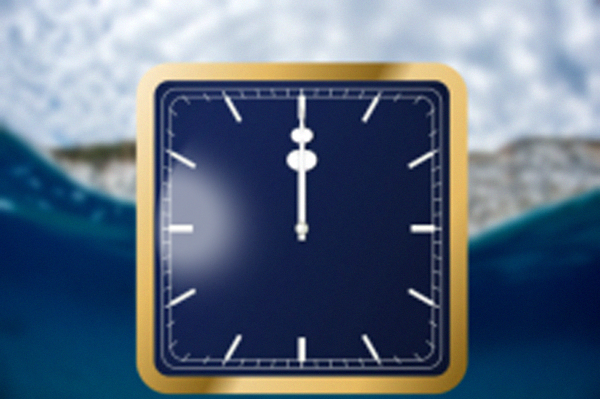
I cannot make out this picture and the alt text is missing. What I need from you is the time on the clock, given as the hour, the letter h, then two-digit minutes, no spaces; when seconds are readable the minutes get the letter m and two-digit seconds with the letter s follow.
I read 12h00
